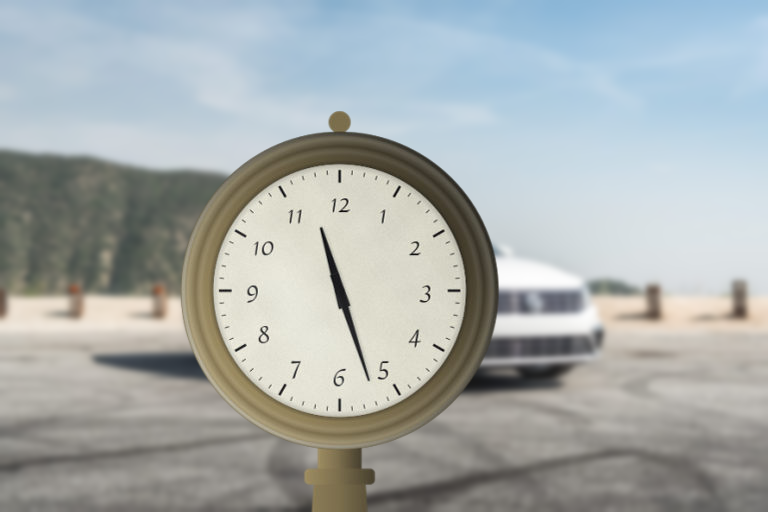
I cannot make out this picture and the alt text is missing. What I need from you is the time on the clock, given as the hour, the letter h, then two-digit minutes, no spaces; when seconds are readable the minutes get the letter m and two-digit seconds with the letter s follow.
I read 11h27
